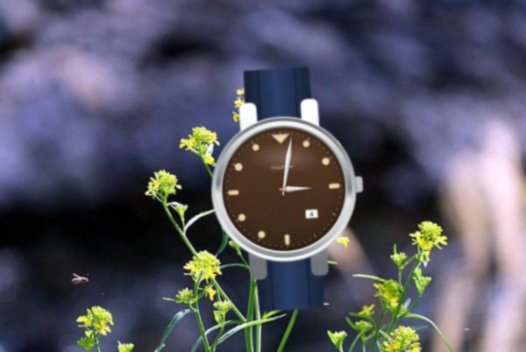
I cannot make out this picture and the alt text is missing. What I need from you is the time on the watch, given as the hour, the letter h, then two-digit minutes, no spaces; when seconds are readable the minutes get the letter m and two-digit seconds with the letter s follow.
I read 3h02
